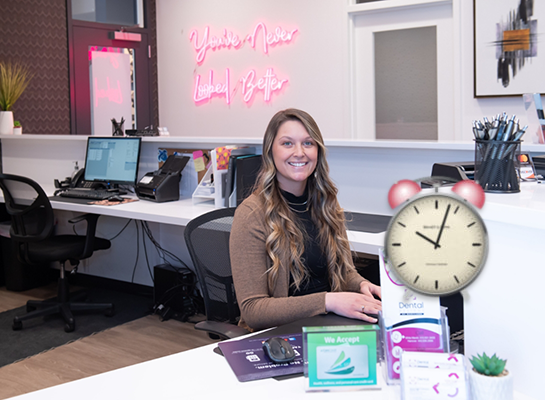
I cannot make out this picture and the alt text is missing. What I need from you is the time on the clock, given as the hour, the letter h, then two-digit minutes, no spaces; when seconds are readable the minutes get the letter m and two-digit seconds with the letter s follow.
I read 10h03
